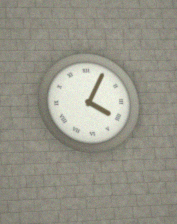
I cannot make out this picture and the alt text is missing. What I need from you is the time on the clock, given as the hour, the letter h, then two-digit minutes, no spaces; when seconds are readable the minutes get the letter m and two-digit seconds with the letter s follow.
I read 4h05
